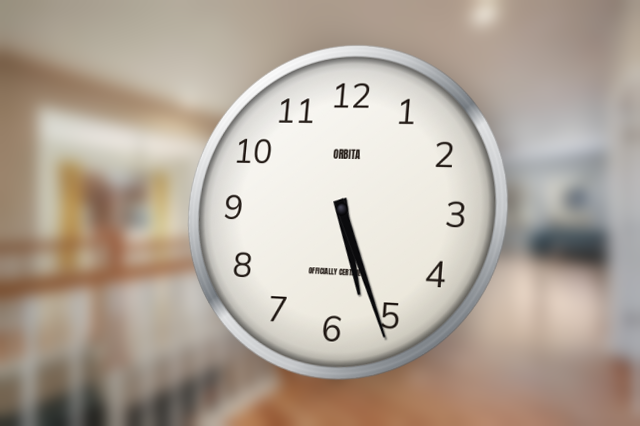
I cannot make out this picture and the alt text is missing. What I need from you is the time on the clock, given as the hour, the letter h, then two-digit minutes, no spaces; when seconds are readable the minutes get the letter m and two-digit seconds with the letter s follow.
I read 5h26
